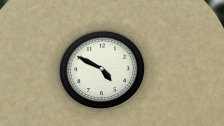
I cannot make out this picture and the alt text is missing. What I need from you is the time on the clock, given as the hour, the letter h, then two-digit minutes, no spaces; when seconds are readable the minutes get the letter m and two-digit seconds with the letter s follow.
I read 4h50
